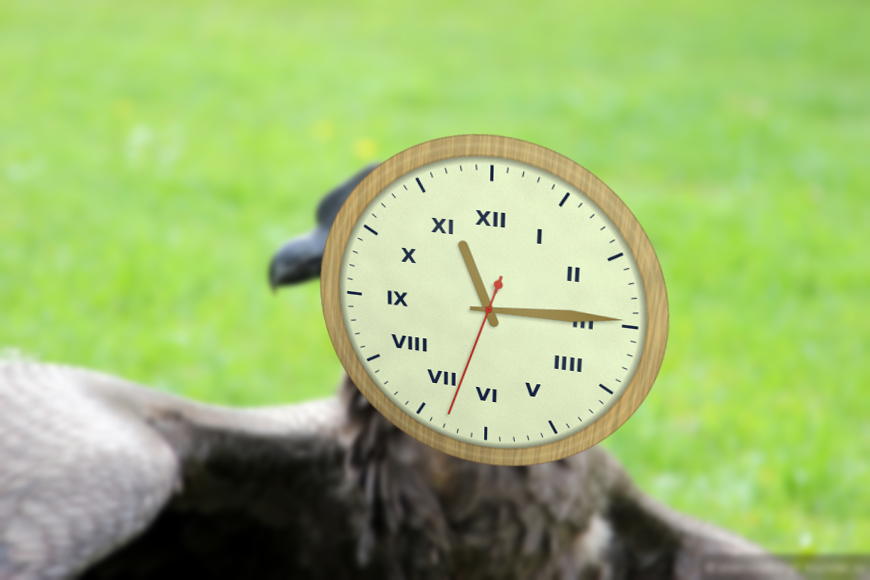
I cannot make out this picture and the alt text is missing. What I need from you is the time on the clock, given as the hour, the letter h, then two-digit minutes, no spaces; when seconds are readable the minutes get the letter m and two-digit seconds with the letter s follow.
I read 11h14m33s
